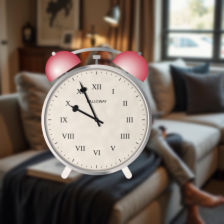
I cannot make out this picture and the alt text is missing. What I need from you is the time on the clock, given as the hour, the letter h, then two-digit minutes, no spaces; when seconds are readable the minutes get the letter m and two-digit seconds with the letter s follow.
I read 9h56
